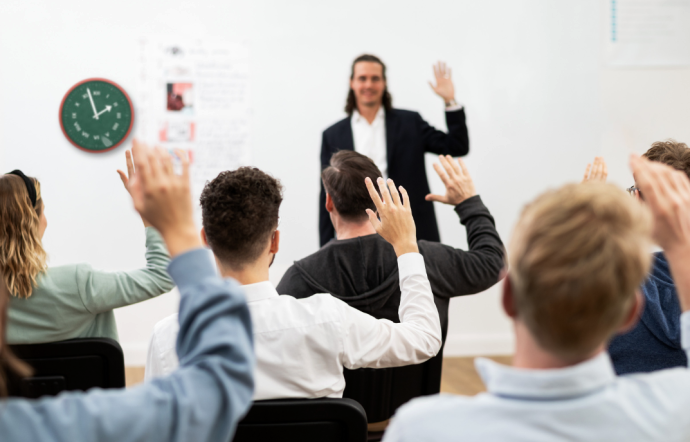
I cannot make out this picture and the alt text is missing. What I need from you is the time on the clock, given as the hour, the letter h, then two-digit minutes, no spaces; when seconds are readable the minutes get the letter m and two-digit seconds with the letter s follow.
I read 1h57
